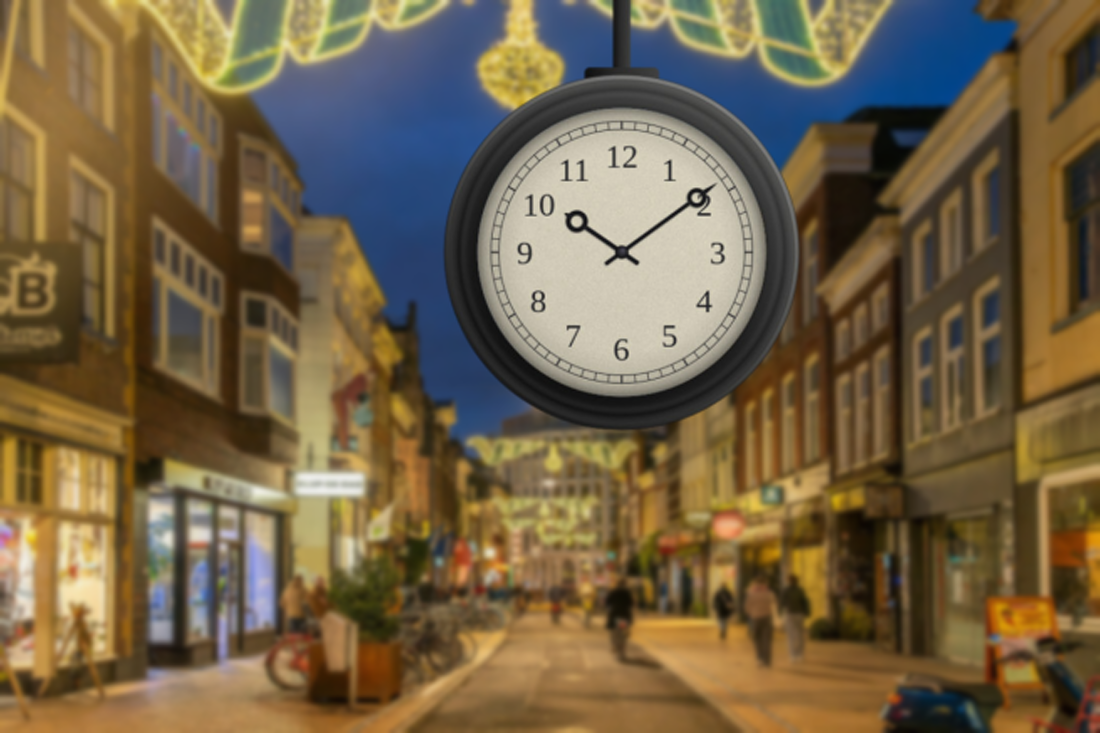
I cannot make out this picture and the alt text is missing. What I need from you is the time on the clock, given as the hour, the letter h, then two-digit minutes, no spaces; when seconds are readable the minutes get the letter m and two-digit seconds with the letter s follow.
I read 10h09
